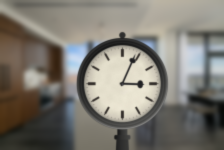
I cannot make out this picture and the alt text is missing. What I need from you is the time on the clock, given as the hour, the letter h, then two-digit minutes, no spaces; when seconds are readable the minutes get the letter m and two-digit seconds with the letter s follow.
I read 3h04
